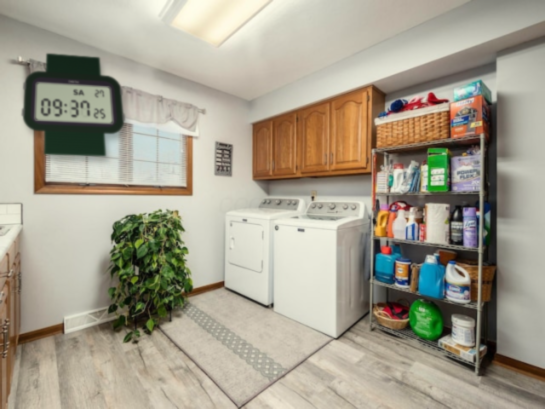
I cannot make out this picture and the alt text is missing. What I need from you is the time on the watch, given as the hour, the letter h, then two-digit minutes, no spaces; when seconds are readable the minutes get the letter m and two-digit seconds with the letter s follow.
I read 9h37
